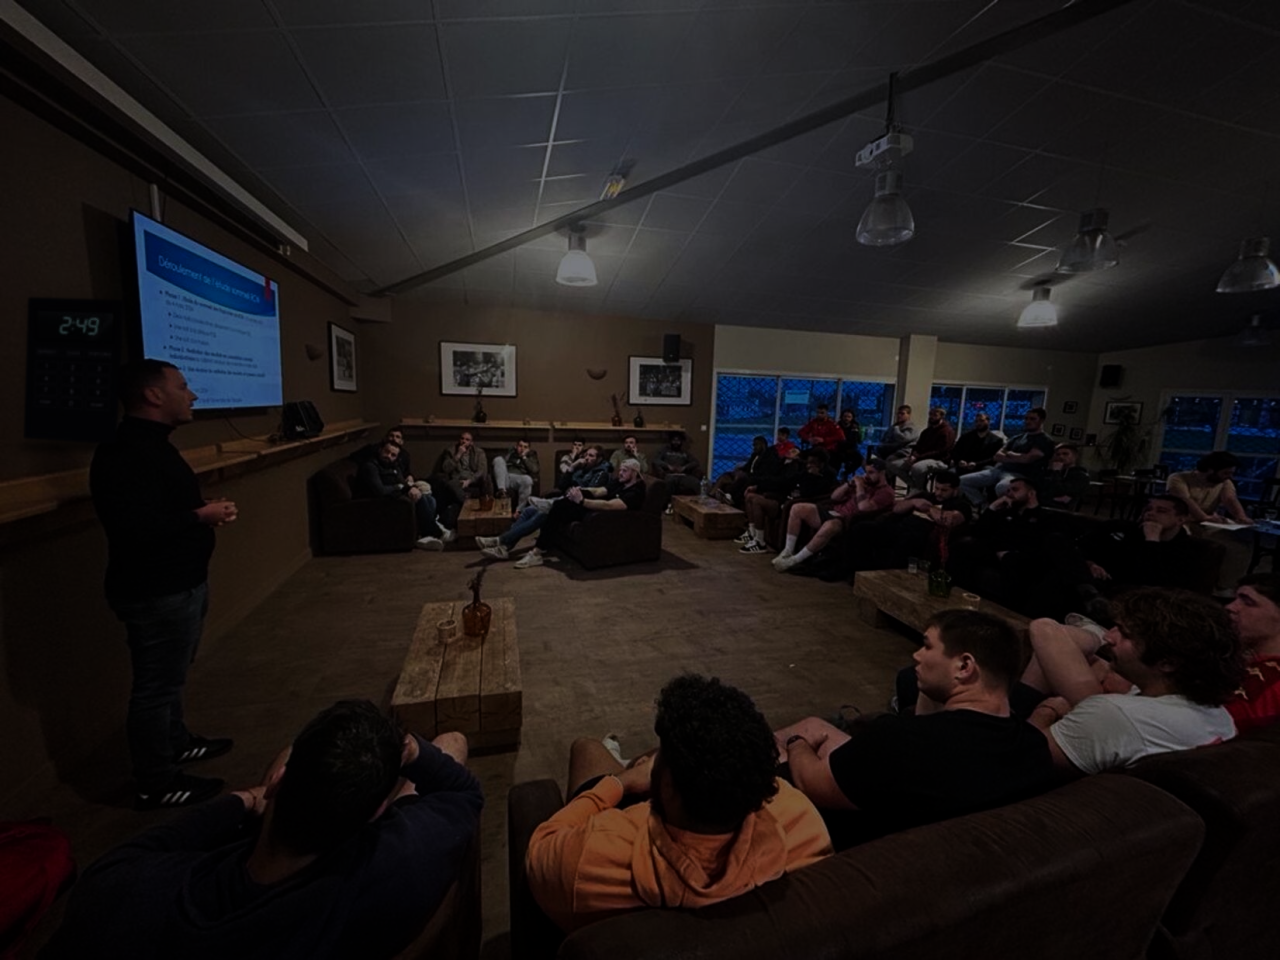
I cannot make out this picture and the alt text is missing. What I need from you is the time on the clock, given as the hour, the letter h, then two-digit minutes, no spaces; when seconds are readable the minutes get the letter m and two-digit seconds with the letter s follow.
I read 2h49
